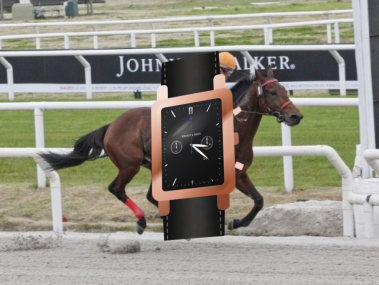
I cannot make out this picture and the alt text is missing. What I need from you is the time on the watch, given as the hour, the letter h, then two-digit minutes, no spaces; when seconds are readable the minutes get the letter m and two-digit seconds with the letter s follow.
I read 3h22
